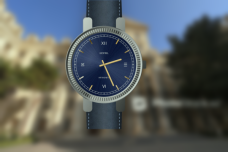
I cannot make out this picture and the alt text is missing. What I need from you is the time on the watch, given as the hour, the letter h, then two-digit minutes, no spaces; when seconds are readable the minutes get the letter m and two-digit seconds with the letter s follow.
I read 2h26
